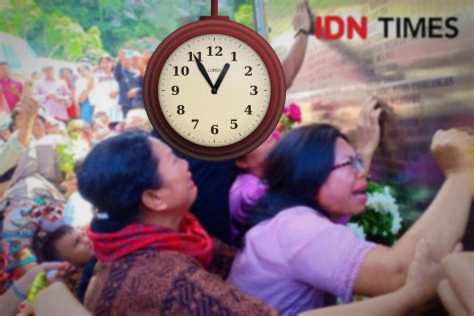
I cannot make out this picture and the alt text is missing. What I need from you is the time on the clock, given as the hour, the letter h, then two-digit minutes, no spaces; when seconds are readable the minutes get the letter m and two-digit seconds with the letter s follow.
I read 12h55
